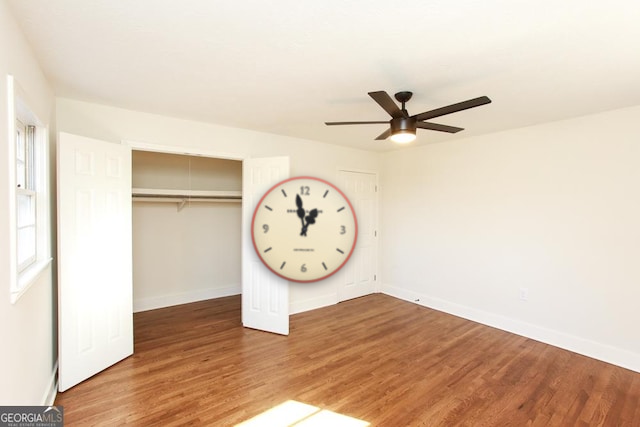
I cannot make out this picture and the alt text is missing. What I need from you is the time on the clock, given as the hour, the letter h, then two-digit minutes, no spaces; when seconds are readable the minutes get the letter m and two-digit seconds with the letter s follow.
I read 12h58
